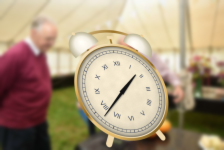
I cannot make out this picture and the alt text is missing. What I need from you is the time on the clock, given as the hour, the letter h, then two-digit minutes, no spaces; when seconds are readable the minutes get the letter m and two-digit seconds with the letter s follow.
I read 1h38
